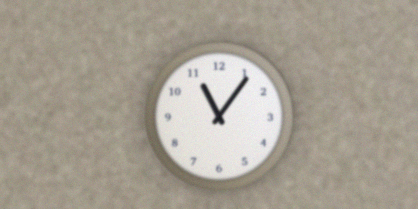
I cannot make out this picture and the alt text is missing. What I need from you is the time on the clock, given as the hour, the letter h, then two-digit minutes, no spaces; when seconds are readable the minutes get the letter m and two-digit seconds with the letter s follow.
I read 11h06
